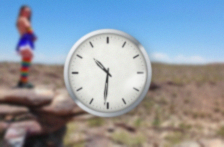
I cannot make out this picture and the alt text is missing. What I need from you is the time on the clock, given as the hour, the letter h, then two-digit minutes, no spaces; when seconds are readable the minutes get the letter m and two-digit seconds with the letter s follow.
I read 10h31
